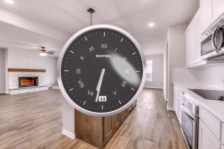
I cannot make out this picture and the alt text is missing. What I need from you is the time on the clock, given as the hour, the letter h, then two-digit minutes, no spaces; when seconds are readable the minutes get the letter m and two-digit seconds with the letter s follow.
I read 6h32
